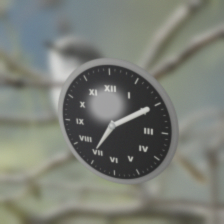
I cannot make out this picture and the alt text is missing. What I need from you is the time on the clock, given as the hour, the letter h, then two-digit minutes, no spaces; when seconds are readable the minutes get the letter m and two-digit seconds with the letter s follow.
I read 7h10
